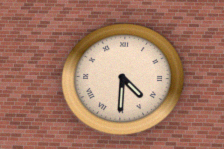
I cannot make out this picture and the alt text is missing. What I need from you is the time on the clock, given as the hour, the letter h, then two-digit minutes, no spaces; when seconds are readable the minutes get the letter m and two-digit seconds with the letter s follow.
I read 4h30
